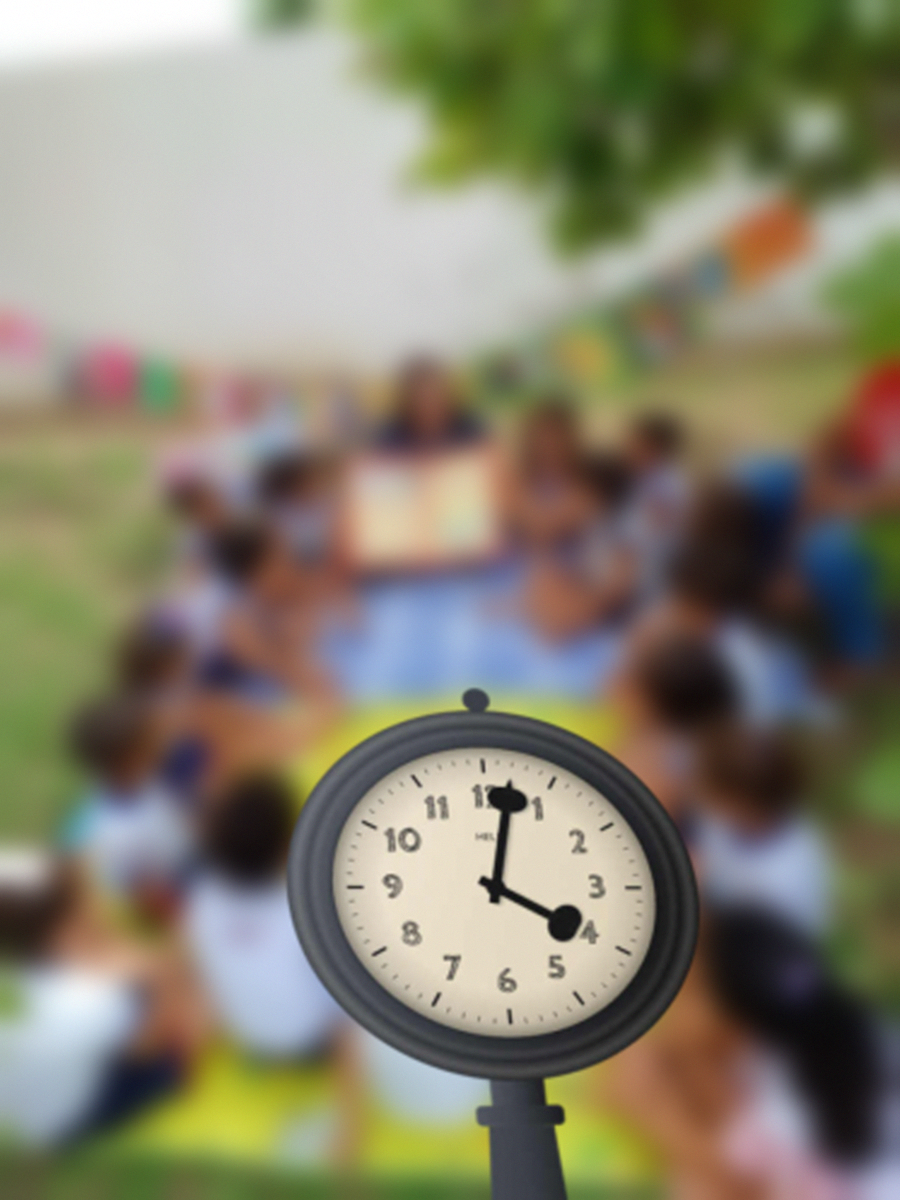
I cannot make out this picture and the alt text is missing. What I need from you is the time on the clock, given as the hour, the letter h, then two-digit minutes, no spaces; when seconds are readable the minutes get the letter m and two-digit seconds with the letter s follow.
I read 4h02
